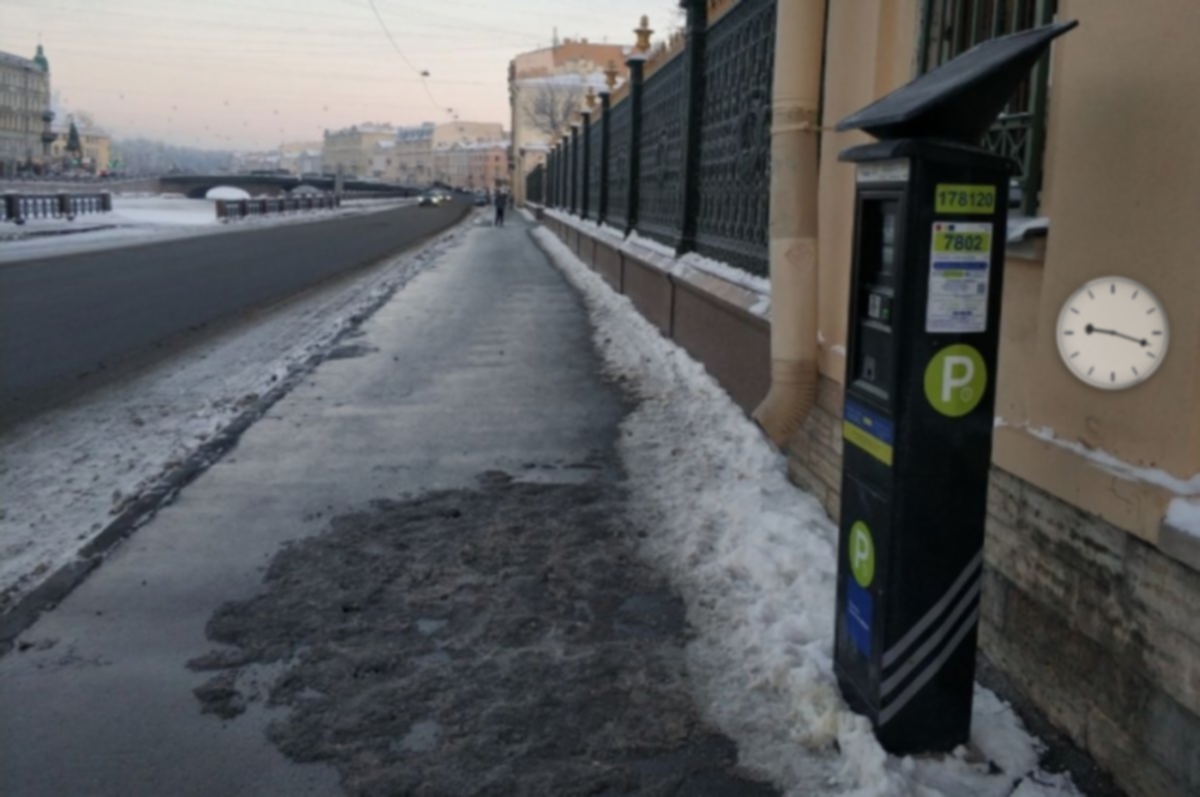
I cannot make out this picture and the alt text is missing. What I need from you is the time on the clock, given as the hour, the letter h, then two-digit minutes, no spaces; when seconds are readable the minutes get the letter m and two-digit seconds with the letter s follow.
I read 9h18
